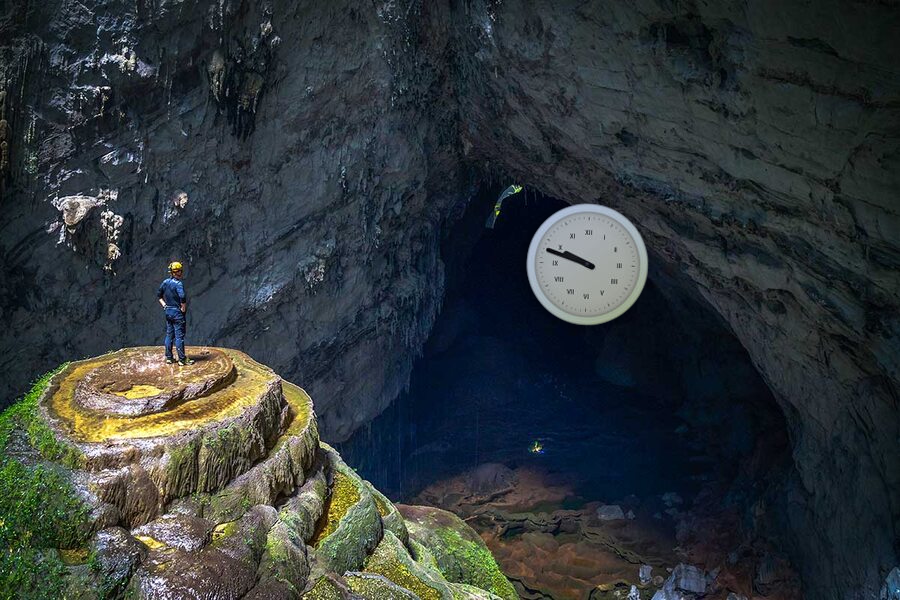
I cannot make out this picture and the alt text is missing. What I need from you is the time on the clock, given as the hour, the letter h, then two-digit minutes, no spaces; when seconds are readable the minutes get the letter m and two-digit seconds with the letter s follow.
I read 9h48
